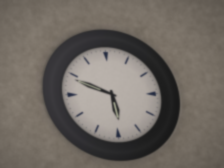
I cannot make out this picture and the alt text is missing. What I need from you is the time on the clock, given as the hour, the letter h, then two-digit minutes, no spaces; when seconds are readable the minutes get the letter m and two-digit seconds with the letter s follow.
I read 5h49
